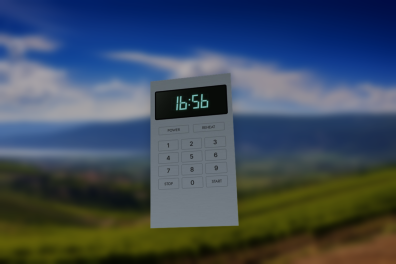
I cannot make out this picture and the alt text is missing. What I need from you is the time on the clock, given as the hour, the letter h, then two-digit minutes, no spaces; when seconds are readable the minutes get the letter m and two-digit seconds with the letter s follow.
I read 16h56
